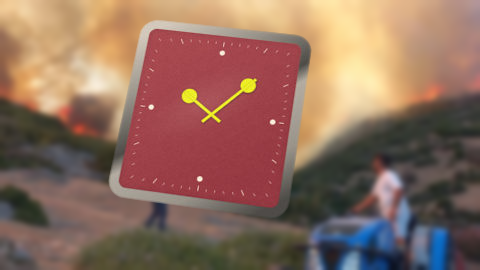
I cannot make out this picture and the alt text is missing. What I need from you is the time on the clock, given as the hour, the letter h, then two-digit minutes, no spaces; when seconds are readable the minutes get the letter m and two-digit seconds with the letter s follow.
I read 10h07
